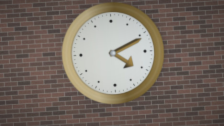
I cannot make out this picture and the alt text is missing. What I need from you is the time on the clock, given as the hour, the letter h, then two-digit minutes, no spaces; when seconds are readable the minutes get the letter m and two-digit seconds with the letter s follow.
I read 4h11
